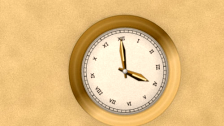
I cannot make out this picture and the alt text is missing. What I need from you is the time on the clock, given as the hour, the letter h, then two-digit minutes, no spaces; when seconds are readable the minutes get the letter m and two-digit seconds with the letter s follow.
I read 4h00
